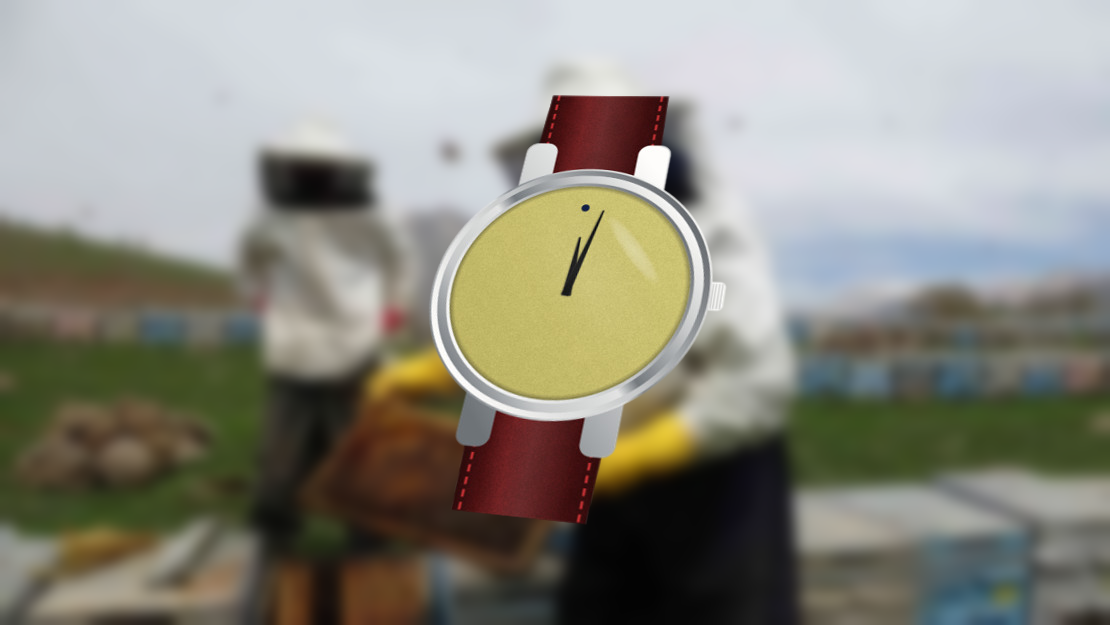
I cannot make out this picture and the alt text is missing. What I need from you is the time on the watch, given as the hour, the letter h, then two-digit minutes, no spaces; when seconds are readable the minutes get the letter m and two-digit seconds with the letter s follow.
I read 12h02
